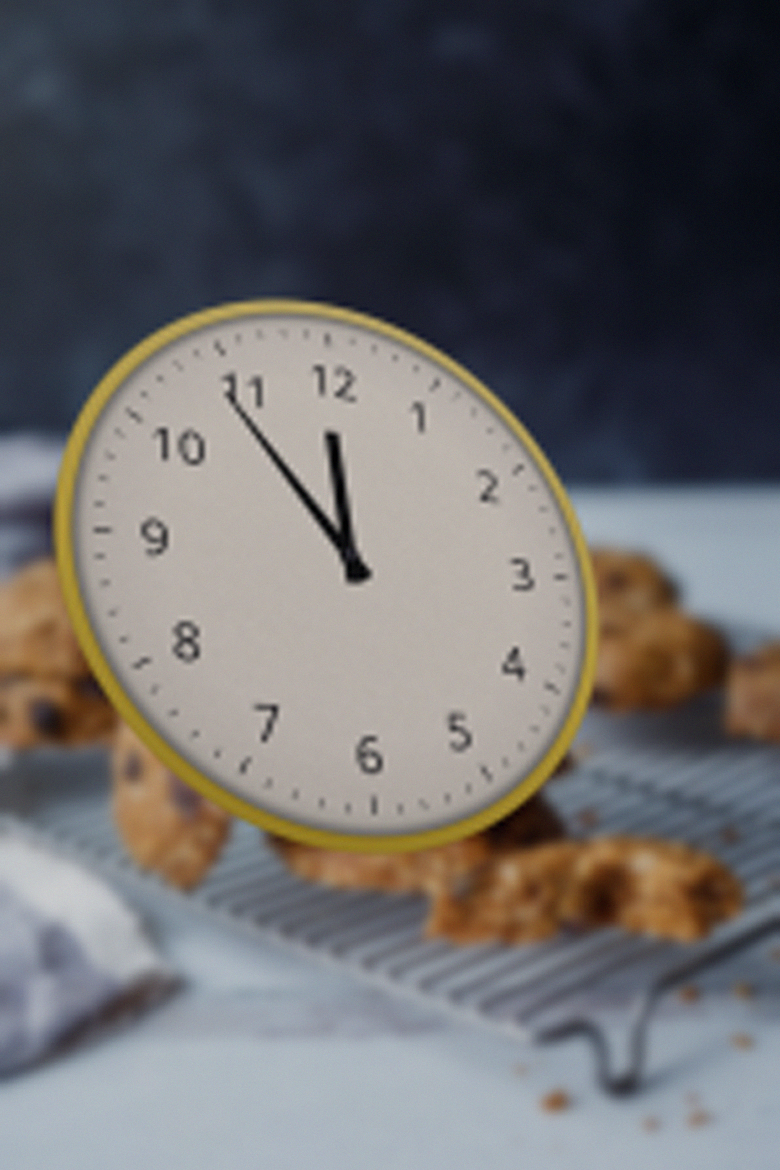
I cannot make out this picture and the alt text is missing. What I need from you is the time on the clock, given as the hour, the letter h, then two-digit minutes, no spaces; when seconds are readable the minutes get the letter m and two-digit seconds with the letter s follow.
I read 11h54
